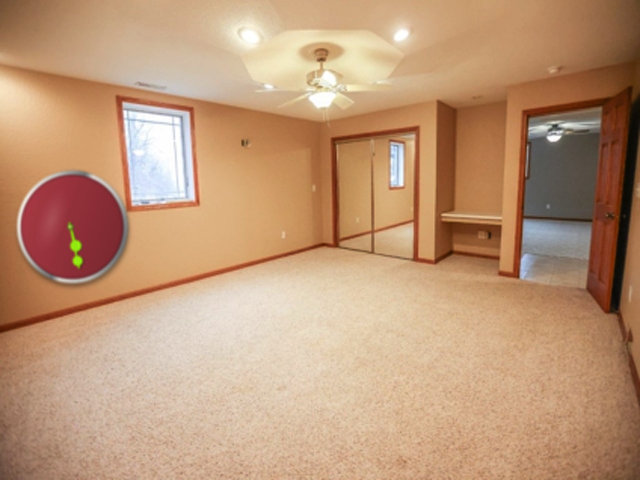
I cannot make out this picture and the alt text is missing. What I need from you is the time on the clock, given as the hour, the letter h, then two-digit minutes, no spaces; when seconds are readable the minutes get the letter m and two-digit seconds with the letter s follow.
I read 5h28
